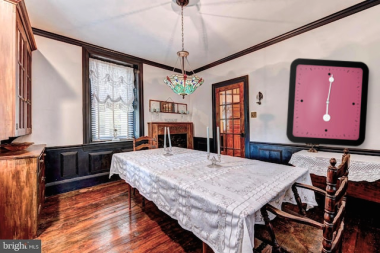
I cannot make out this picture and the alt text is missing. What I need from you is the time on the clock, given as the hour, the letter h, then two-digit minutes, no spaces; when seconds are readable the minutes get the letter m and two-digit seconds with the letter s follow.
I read 6h01
